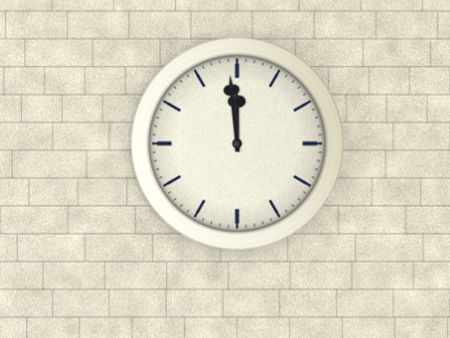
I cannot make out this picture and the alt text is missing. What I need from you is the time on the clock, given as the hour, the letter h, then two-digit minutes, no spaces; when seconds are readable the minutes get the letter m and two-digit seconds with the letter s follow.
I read 11h59
